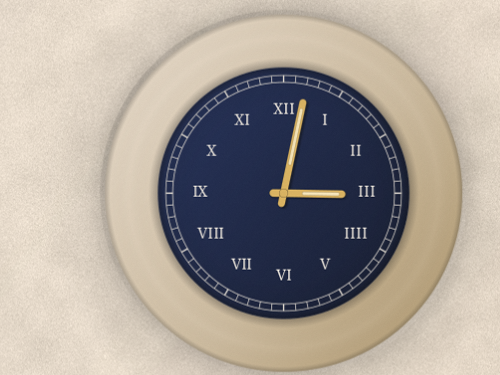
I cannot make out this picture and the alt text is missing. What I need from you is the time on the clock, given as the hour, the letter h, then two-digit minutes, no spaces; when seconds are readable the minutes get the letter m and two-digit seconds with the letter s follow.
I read 3h02
